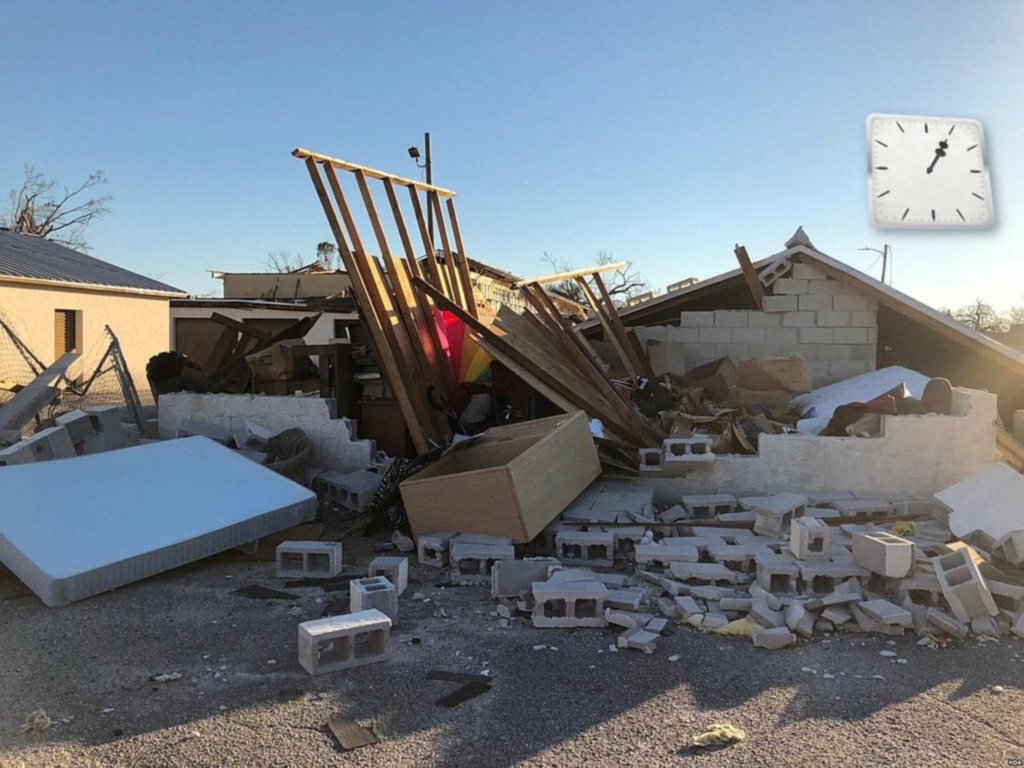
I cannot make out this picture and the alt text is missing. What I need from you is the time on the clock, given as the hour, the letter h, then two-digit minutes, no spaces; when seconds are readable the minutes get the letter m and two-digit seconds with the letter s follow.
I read 1h05
